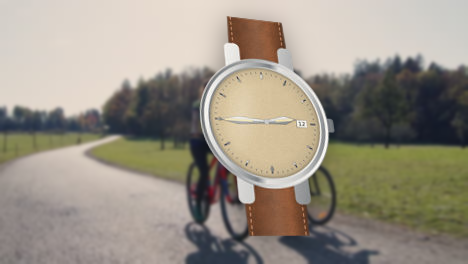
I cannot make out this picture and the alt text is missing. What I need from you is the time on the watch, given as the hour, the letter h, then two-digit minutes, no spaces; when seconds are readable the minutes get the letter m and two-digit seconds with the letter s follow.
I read 2h45
